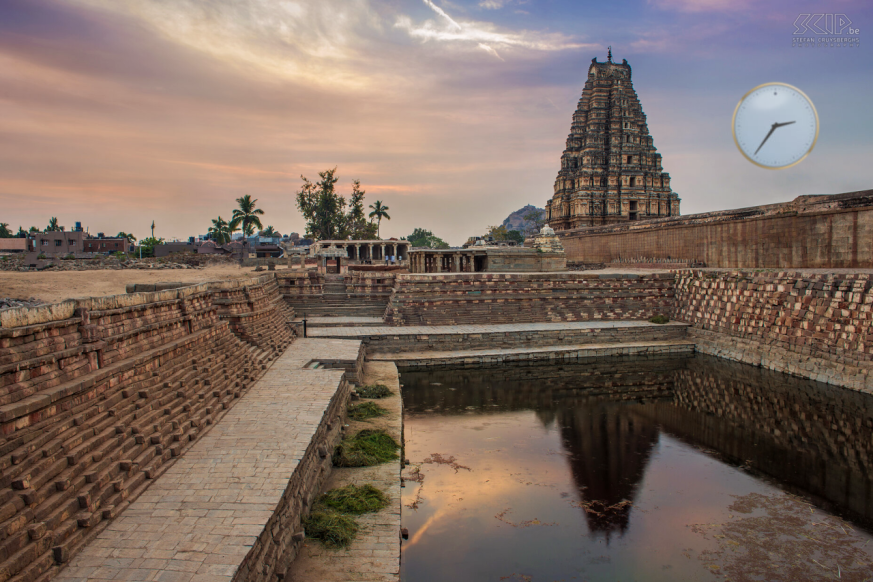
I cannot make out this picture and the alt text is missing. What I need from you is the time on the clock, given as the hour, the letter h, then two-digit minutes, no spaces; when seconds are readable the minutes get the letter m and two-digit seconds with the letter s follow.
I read 2h36
